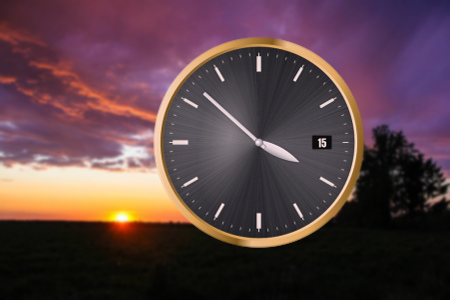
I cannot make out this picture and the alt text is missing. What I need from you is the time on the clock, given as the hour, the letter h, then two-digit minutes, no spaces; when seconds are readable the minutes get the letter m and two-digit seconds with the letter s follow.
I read 3h52
